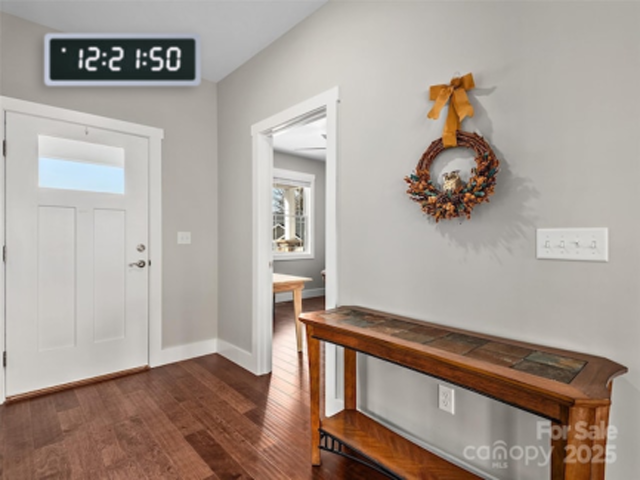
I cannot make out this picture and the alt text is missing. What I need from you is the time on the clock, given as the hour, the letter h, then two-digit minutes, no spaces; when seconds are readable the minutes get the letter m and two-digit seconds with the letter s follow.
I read 12h21m50s
